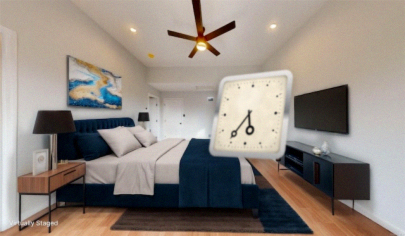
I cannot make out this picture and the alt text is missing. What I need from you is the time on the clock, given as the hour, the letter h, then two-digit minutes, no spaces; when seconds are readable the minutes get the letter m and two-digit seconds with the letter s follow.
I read 5h36
